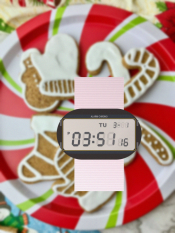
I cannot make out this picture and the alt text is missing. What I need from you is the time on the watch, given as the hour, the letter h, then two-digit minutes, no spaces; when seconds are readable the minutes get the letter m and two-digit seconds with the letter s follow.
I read 3h51m16s
